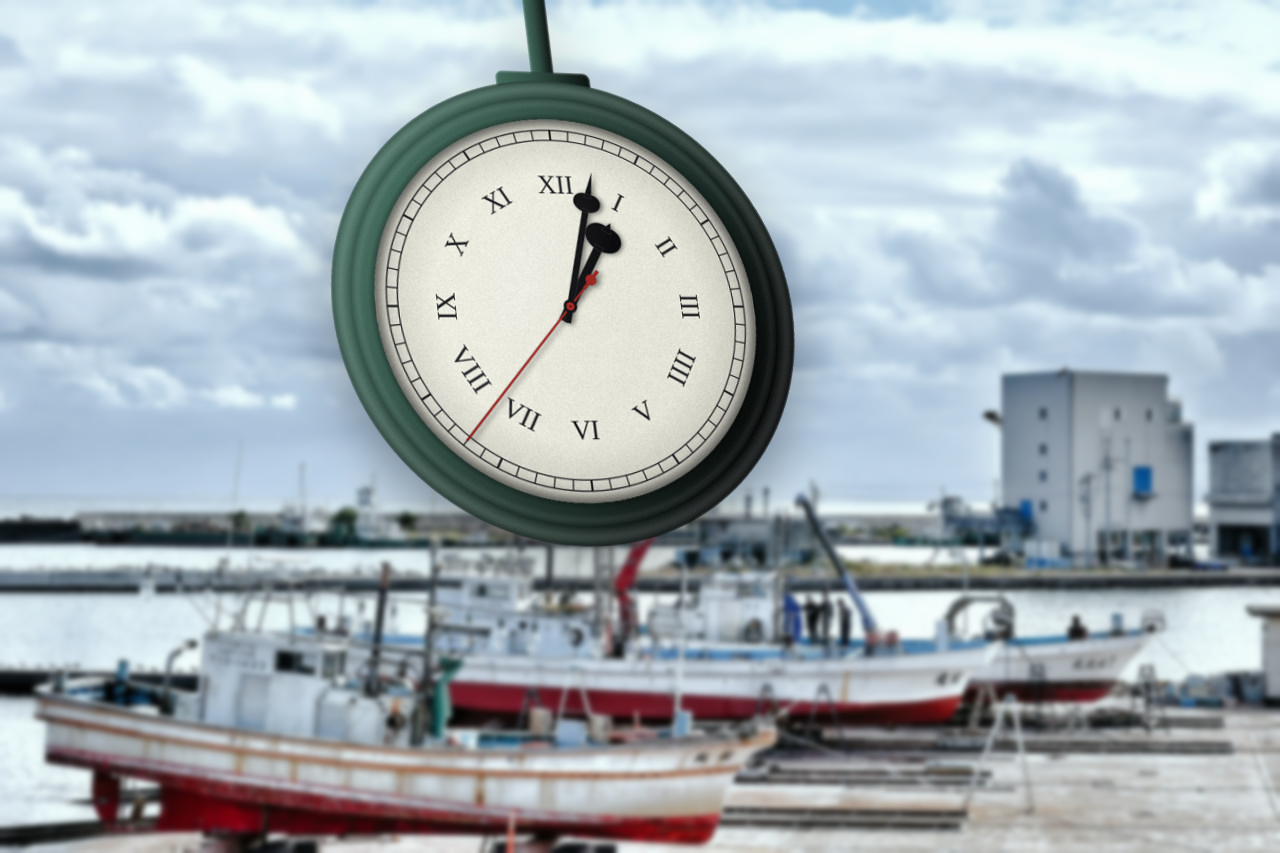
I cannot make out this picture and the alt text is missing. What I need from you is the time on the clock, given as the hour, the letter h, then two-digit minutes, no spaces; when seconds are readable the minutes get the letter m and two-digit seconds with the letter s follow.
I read 1h02m37s
